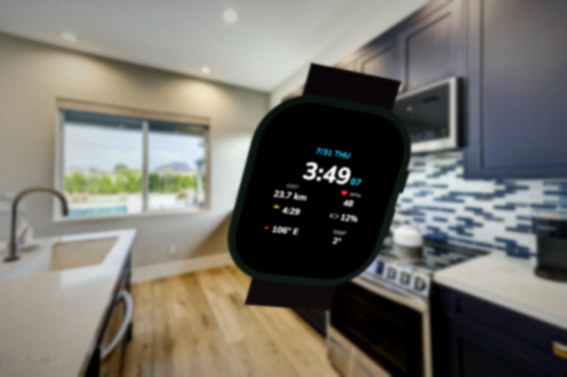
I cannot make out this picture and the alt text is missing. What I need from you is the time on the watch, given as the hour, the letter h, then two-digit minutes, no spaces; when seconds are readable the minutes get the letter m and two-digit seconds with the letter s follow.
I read 3h49
